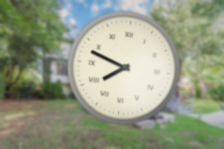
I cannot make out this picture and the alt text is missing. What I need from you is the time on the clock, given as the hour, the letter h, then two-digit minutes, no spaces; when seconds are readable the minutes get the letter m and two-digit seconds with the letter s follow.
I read 7h48
